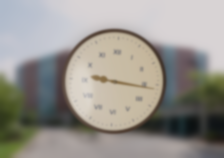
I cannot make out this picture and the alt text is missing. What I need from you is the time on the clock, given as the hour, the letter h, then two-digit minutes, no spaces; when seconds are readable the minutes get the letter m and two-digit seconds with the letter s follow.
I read 9h16
